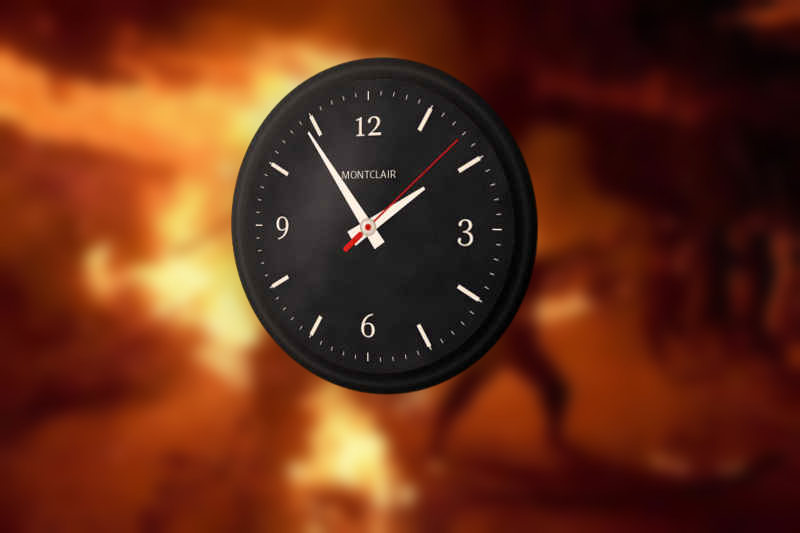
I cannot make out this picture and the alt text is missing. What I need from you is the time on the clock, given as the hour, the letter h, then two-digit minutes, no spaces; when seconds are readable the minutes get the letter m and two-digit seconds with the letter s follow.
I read 1h54m08s
